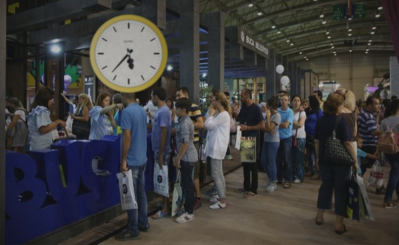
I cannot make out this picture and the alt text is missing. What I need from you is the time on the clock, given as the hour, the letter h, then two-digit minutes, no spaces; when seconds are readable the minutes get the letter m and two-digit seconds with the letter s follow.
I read 5h37
